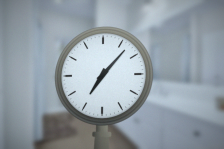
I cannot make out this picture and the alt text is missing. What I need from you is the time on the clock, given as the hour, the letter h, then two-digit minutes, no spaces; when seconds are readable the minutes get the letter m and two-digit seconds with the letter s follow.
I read 7h07
